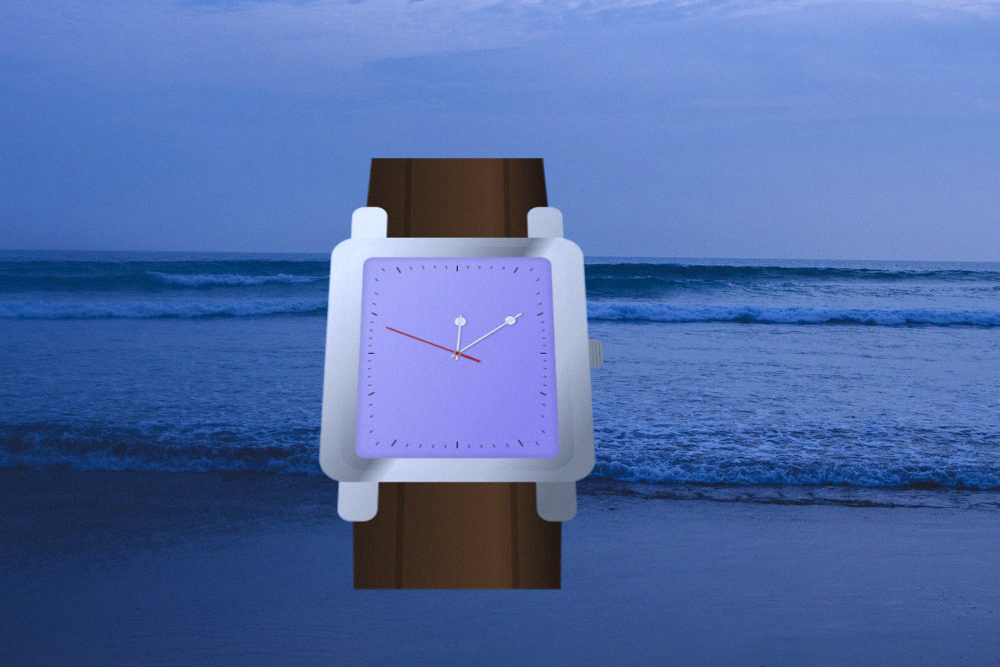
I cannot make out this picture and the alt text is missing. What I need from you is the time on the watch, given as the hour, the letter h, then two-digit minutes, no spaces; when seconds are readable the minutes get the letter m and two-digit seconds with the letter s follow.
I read 12h08m49s
